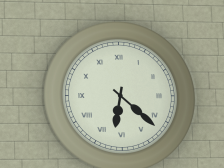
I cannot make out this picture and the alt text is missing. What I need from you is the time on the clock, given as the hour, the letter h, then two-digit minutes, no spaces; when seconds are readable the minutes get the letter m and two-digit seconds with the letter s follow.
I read 6h22
